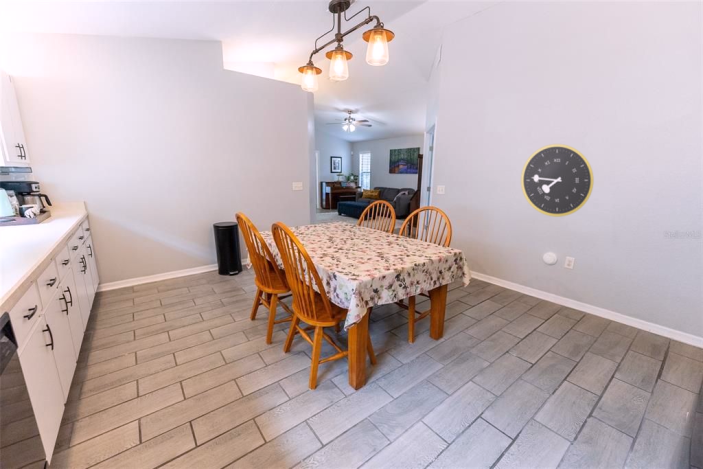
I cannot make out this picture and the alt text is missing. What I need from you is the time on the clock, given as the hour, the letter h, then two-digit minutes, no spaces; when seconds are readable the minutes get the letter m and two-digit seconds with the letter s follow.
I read 7h46
